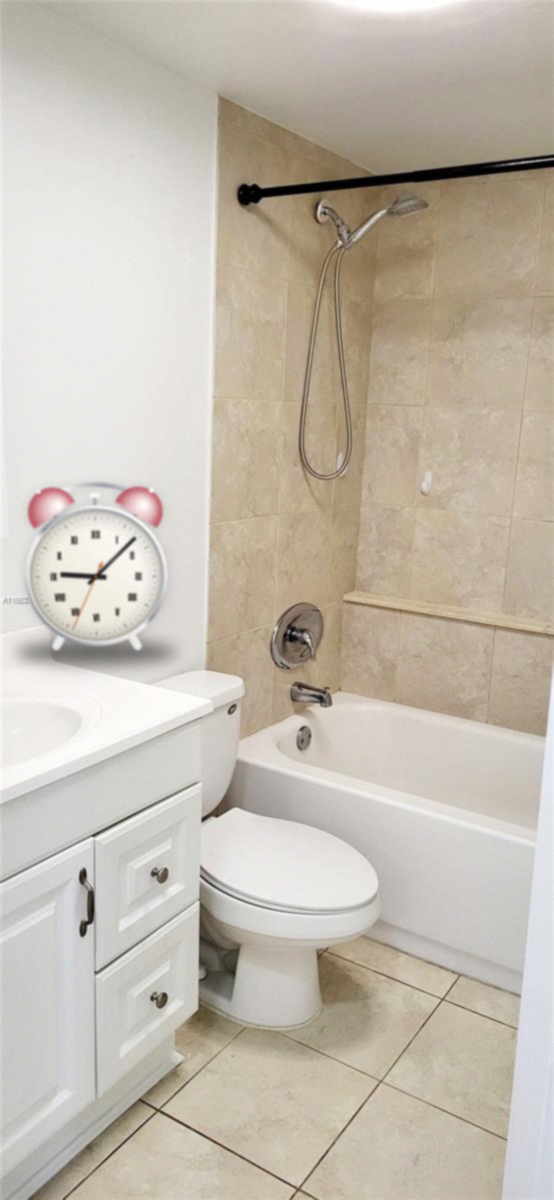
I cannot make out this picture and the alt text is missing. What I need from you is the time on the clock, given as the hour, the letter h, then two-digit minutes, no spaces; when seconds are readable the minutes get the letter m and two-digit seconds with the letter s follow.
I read 9h07m34s
